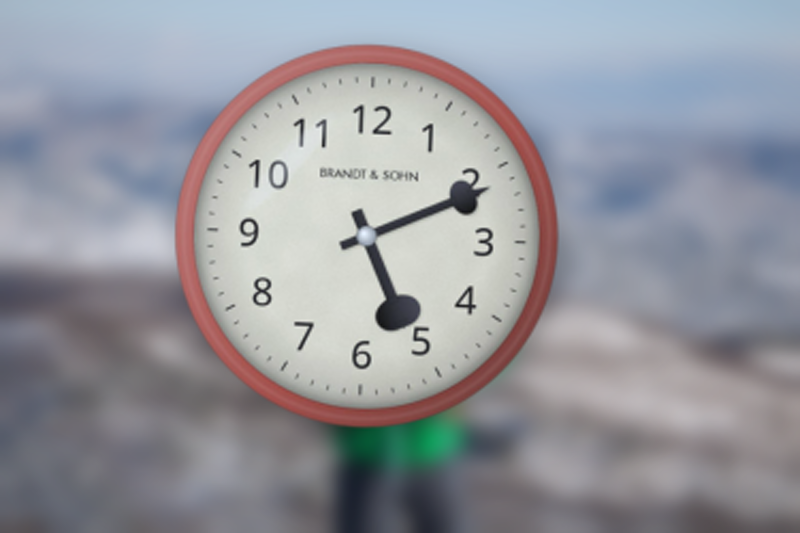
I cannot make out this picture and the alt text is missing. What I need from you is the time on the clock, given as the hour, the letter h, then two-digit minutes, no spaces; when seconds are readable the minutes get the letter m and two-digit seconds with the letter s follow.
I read 5h11
